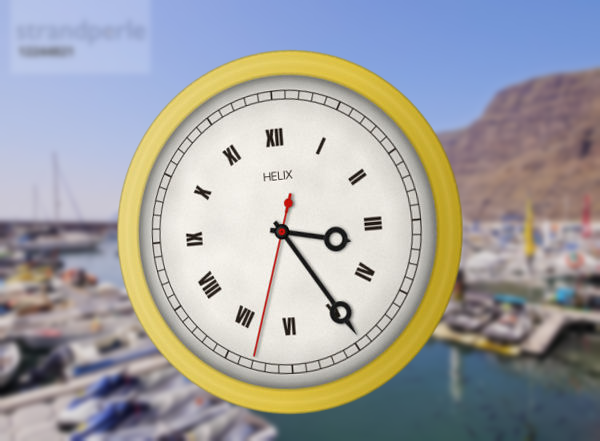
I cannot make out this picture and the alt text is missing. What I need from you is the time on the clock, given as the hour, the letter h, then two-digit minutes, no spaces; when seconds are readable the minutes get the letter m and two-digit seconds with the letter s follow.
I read 3h24m33s
